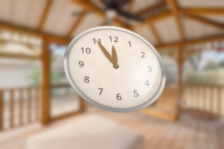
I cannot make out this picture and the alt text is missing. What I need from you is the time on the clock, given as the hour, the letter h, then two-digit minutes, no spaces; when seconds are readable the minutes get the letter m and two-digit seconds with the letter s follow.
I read 11h55
